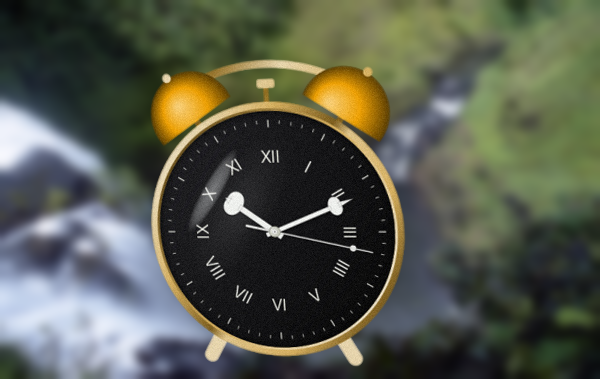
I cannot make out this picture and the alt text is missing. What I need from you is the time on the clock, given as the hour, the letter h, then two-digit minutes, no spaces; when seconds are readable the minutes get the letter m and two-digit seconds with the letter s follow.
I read 10h11m17s
